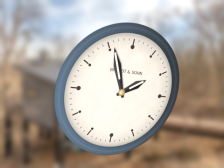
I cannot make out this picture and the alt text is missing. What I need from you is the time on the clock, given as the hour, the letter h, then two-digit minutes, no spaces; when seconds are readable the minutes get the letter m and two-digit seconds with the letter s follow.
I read 1h56
